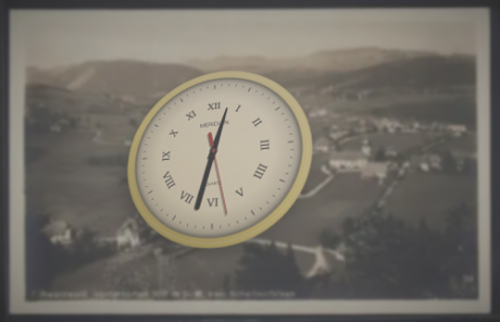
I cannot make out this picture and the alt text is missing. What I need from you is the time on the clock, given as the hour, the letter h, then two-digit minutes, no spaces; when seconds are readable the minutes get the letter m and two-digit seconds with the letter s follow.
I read 12h32m28s
